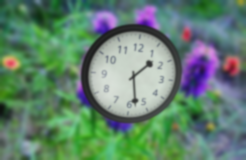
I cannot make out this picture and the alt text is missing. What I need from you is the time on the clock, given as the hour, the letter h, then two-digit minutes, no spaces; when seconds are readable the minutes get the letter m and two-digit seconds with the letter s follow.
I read 1h28
